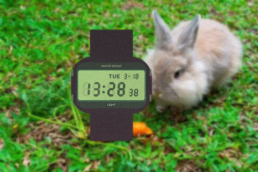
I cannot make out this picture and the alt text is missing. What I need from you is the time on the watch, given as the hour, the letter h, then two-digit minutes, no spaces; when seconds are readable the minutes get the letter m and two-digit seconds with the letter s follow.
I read 13h28m38s
